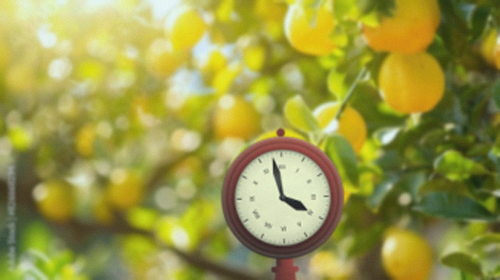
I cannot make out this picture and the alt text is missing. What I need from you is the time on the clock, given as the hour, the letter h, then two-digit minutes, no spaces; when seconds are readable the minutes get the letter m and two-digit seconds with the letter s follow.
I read 3h58
